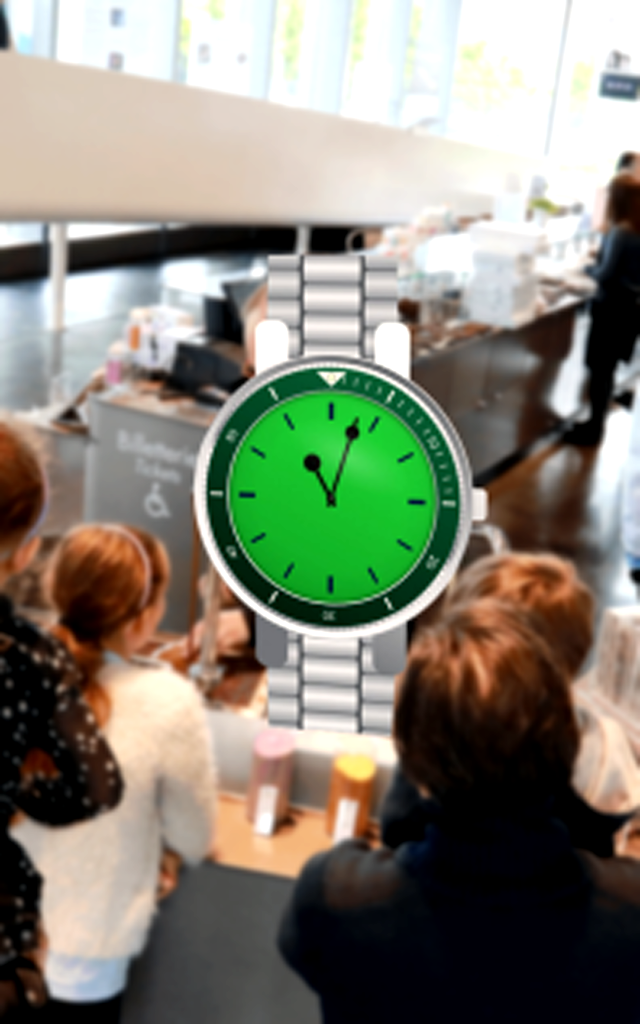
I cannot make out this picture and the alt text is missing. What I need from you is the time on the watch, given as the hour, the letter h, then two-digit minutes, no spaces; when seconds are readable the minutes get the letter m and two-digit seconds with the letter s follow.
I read 11h03
